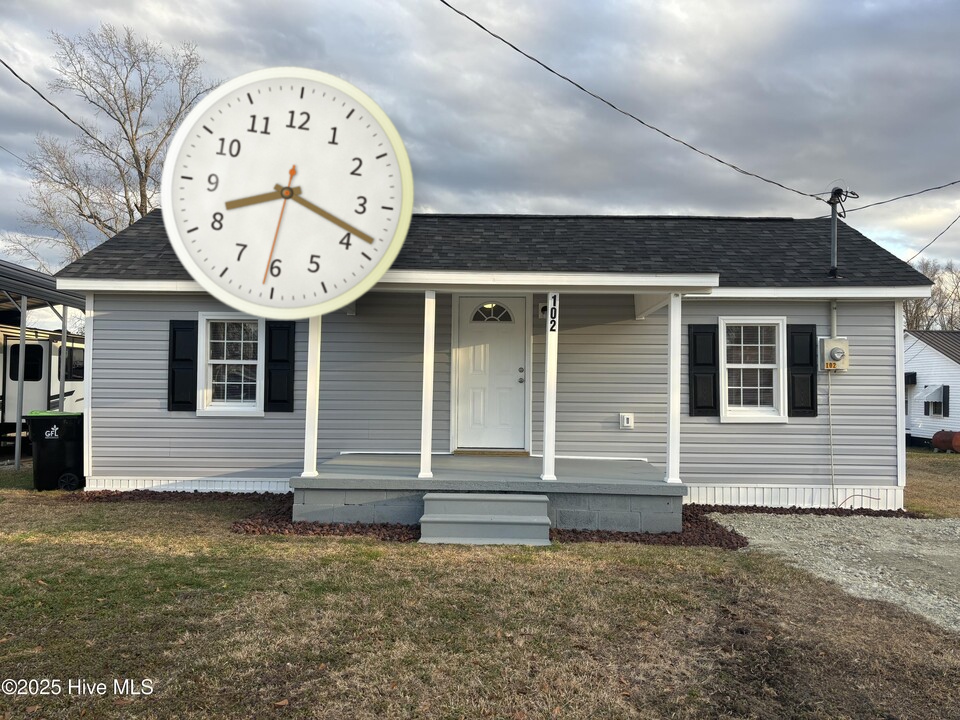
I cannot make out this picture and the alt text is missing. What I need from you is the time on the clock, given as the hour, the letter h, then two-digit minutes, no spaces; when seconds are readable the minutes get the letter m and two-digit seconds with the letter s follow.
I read 8h18m31s
